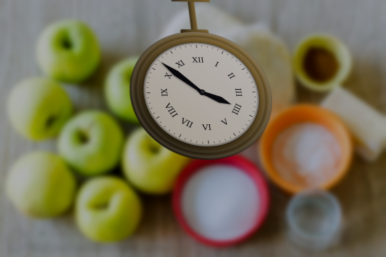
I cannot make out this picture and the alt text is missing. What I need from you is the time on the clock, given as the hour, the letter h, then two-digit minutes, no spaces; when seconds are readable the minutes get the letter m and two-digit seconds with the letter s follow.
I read 3h52
